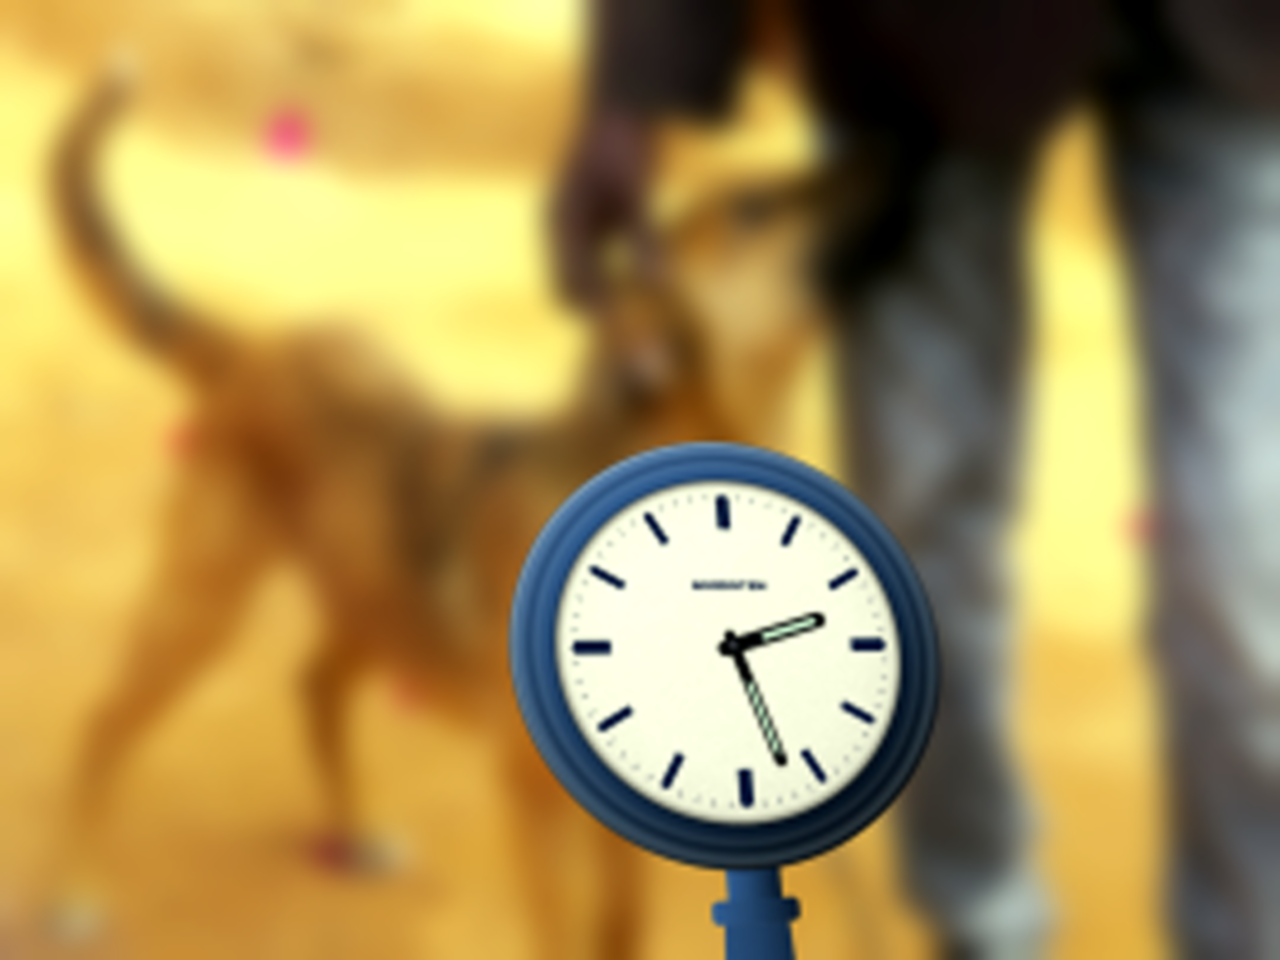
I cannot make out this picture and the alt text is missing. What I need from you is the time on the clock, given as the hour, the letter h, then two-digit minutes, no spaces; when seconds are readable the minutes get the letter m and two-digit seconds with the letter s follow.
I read 2h27
